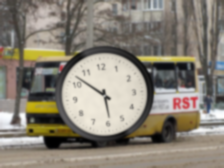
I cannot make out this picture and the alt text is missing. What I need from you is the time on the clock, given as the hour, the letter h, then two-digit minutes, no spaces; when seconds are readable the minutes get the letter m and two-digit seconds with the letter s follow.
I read 5h52
